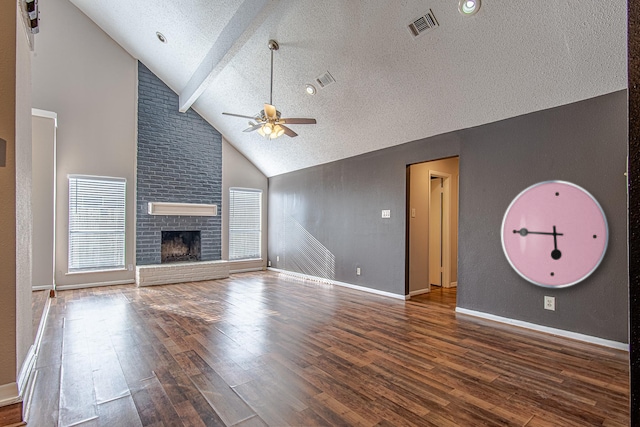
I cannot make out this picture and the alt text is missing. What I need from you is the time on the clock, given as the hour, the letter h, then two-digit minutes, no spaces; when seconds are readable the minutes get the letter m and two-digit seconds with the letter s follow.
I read 5h45
